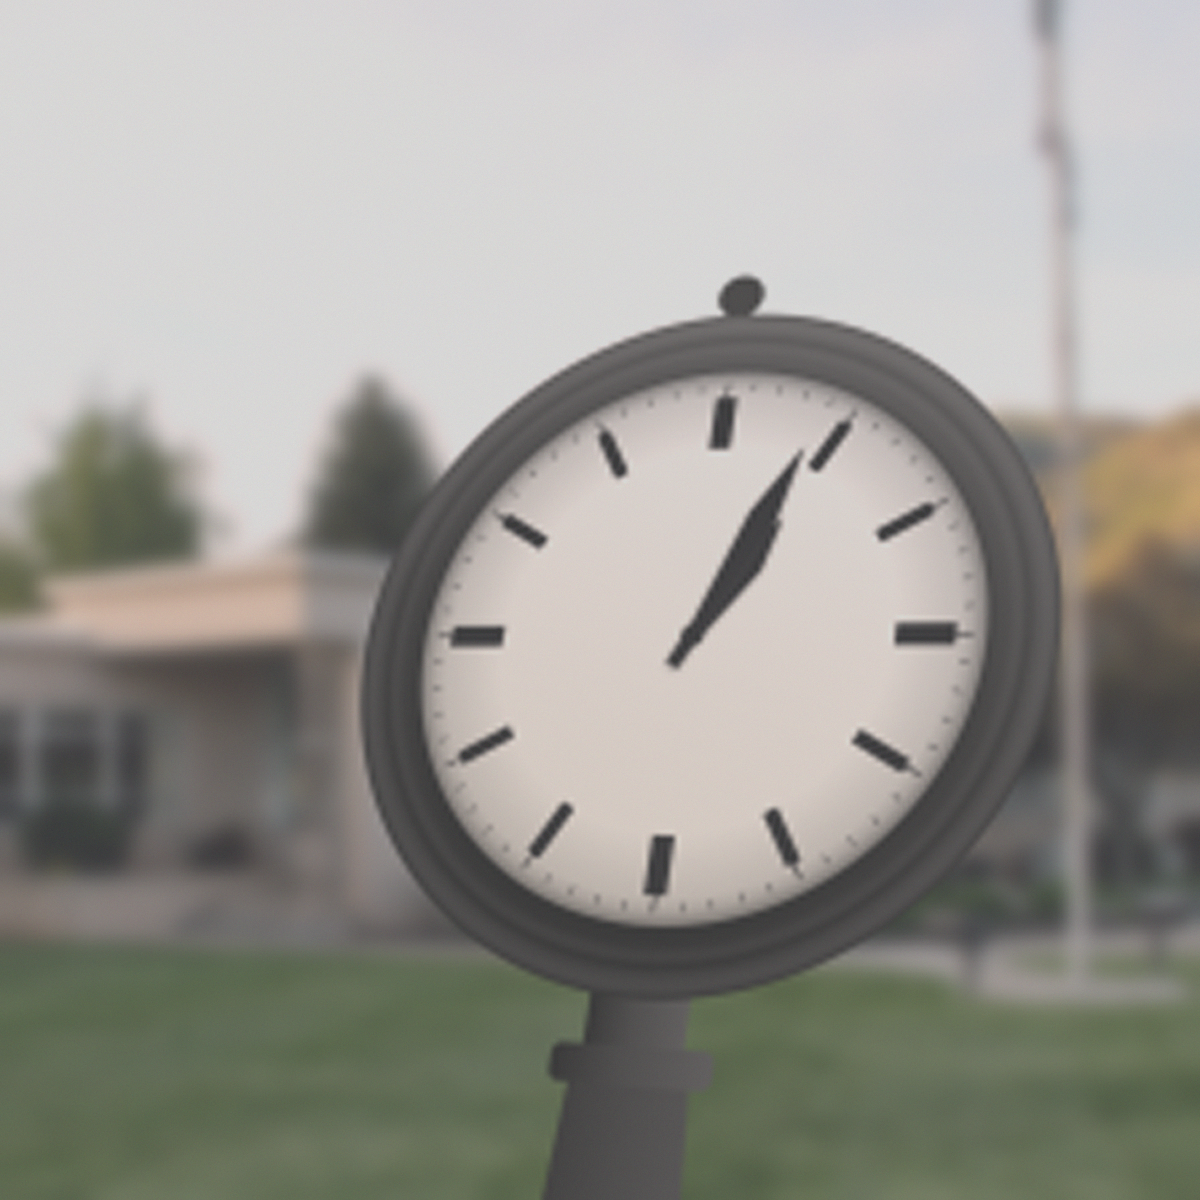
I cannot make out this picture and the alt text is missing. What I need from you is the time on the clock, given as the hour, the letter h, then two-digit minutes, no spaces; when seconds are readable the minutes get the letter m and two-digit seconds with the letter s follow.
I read 1h04
